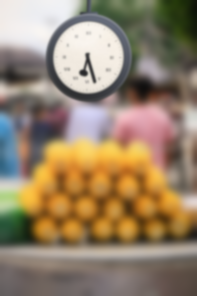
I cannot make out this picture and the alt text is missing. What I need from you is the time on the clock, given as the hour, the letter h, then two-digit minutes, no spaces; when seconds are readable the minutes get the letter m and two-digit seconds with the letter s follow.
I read 6h27
